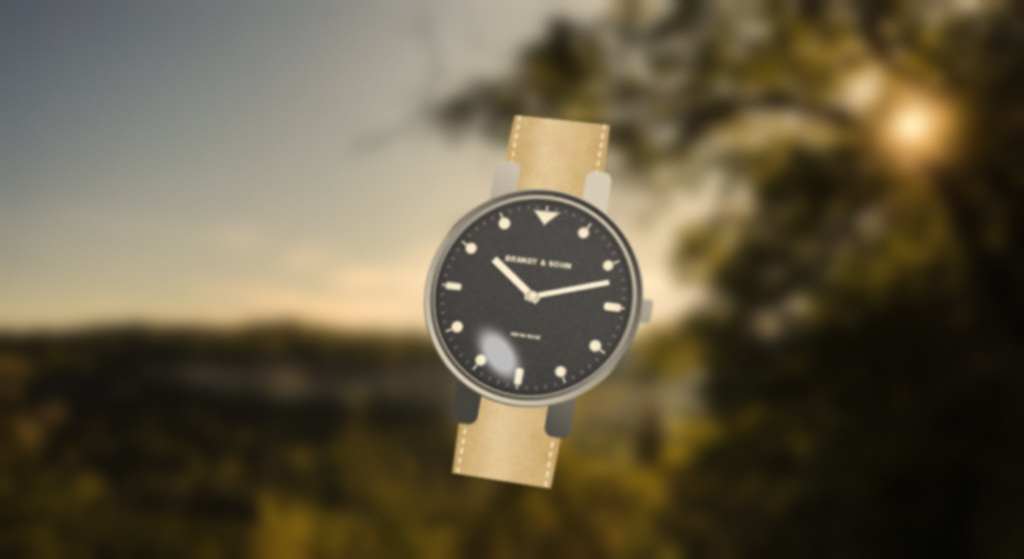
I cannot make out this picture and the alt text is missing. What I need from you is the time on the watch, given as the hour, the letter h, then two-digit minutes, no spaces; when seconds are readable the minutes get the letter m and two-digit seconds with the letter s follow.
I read 10h12
